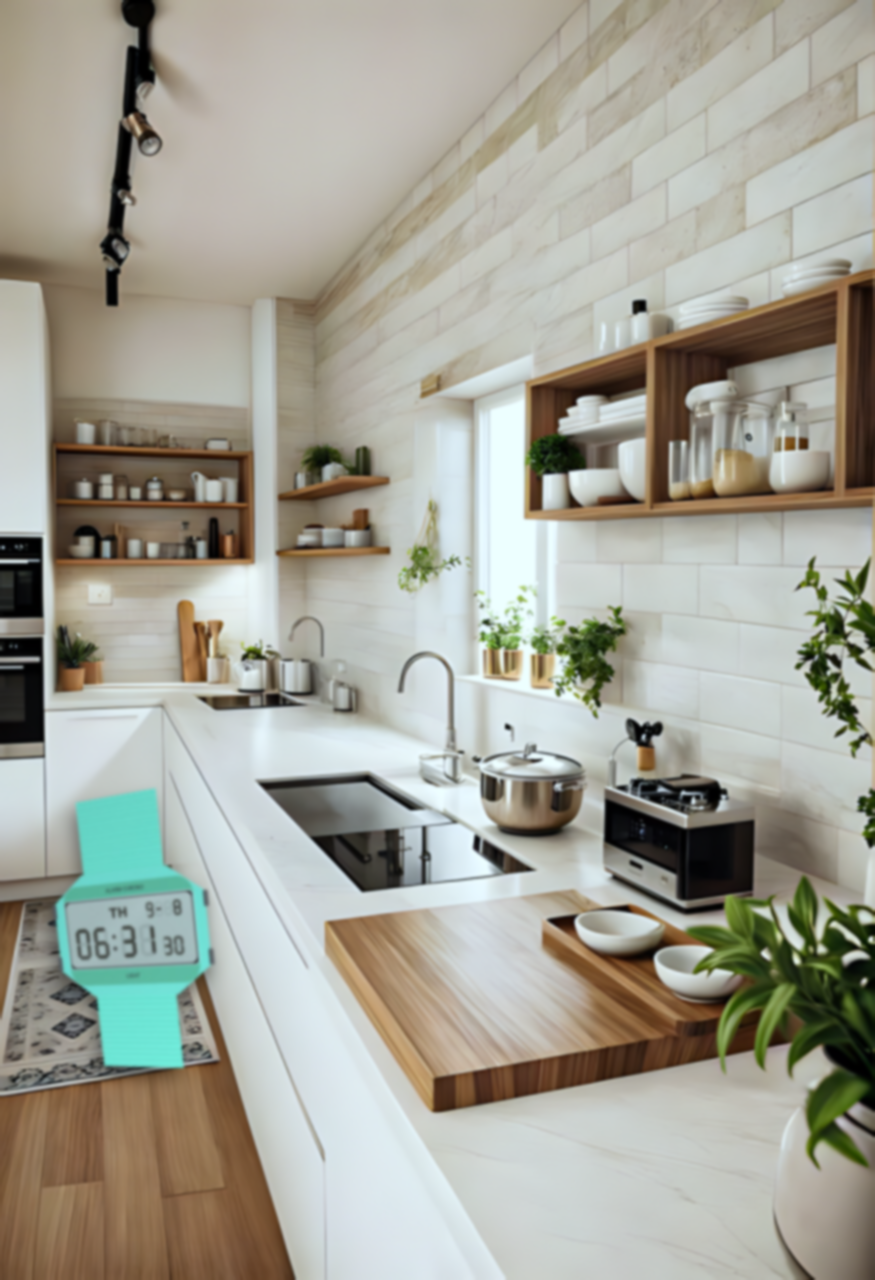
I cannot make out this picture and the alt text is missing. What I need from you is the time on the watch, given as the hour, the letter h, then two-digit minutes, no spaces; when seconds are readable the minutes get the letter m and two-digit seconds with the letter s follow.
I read 6h31m30s
